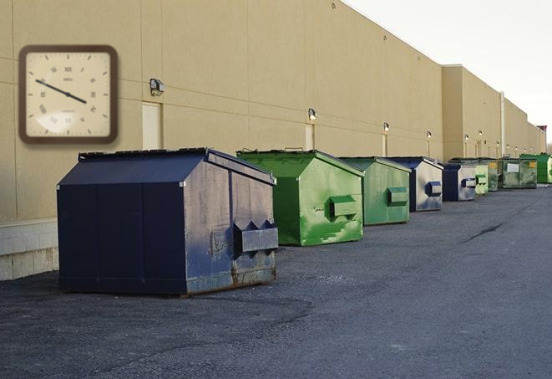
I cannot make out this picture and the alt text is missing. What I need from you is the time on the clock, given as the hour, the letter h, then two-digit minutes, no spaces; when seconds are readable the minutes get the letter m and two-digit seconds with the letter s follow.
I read 3h49
